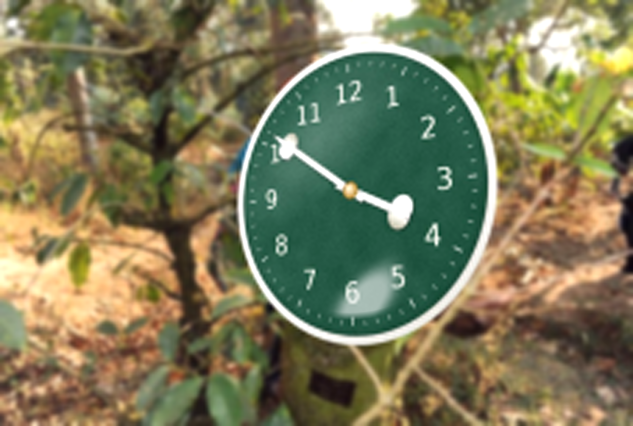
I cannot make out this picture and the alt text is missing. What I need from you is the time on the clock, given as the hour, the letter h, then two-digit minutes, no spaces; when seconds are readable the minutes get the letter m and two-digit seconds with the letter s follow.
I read 3h51
